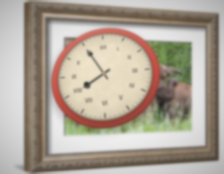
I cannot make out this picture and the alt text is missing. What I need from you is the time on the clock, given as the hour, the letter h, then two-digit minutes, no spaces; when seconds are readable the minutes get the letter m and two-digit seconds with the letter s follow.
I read 7h55
